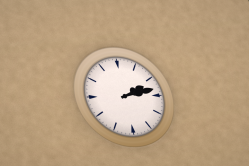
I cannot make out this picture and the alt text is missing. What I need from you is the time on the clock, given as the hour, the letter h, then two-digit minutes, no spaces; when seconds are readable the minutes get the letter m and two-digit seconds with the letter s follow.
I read 2h13
